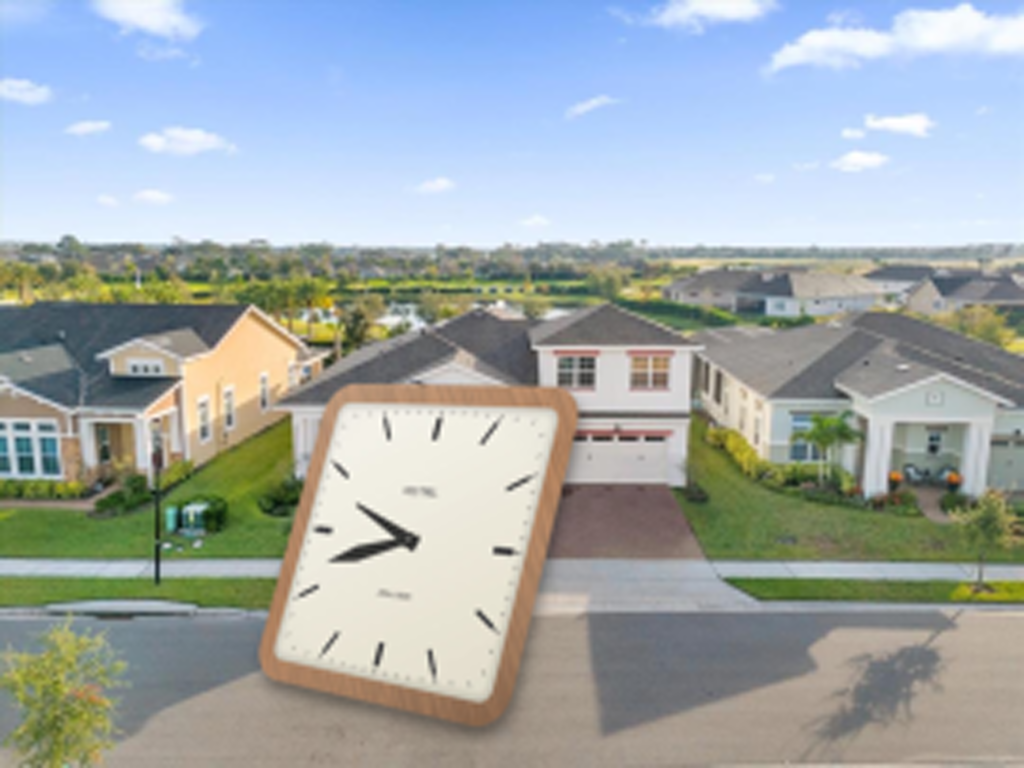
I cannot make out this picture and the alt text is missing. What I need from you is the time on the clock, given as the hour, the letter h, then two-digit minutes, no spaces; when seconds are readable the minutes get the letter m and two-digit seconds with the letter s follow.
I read 9h42
